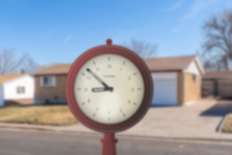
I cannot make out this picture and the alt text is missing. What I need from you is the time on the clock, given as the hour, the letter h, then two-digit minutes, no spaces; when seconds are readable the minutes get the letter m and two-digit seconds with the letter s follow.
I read 8h52
